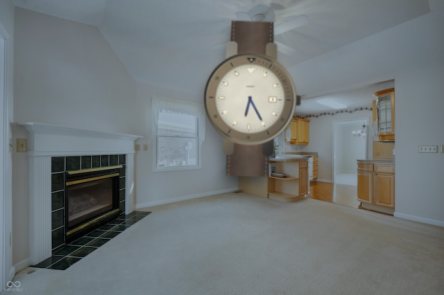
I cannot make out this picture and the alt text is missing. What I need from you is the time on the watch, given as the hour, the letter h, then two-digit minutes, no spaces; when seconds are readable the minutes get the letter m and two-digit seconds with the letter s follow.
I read 6h25
